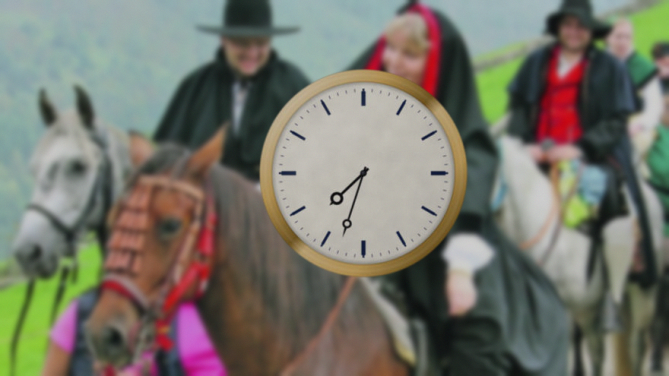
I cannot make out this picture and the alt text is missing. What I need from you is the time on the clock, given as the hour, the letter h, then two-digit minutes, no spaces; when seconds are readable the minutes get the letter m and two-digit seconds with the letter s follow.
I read 7h33
